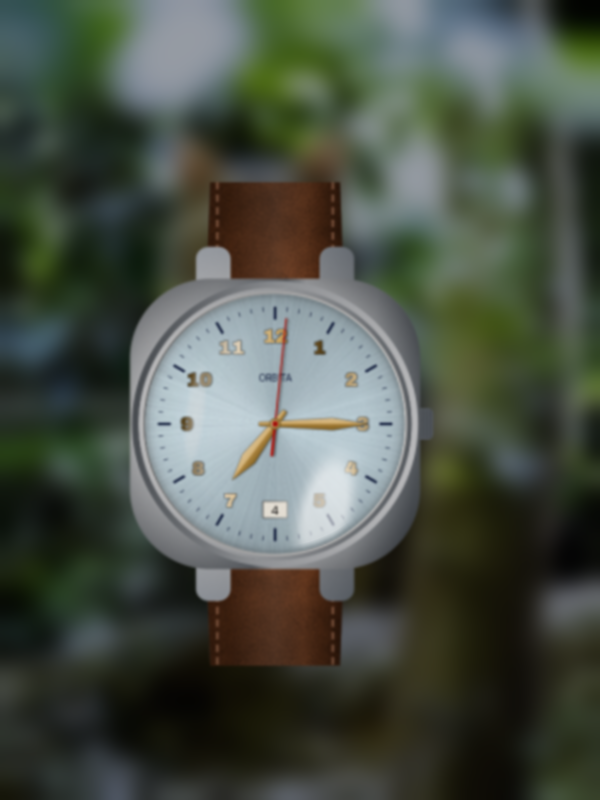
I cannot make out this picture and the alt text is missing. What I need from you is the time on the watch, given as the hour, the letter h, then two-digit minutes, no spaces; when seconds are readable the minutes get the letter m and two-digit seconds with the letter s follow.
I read 7h15m01s
